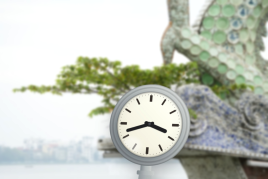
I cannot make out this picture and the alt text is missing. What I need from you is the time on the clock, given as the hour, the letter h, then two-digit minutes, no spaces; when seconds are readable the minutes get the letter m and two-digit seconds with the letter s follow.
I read 3h42
